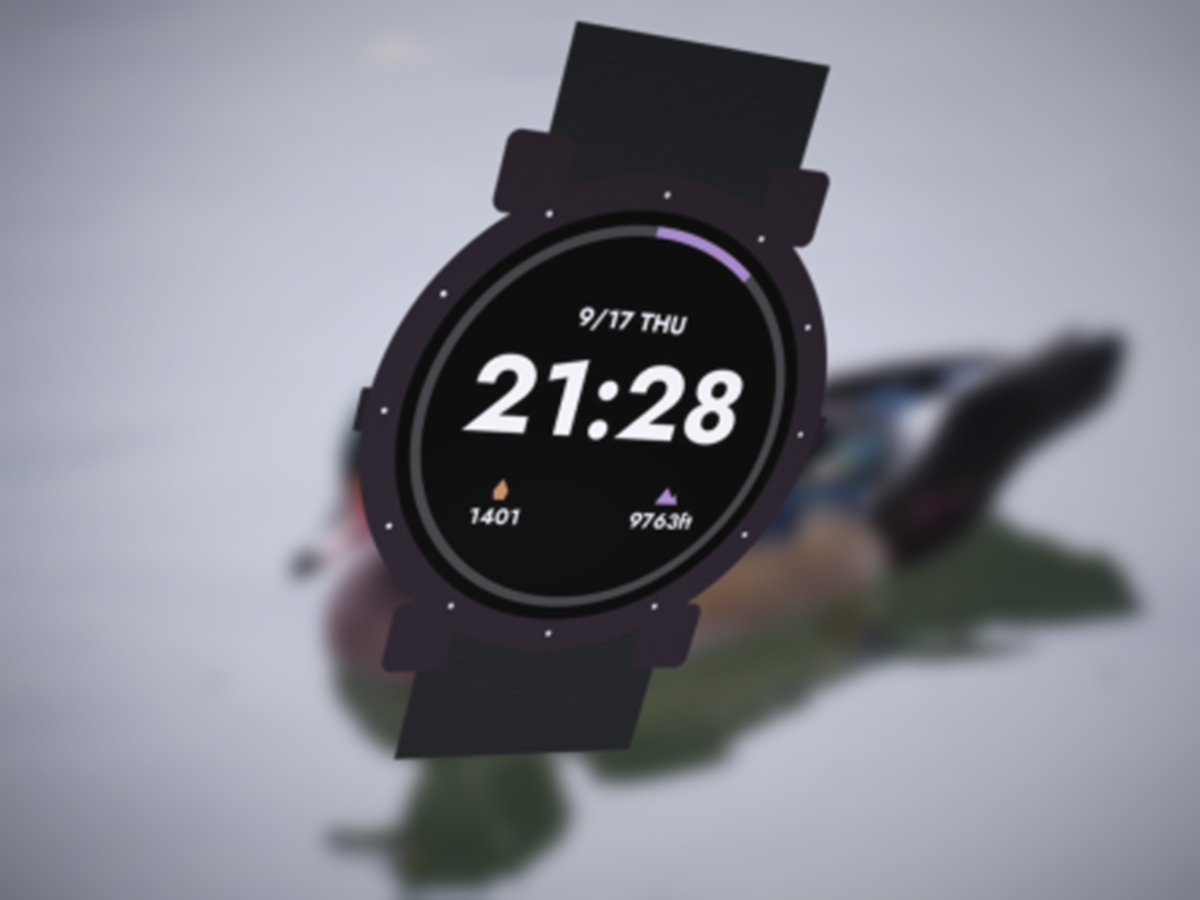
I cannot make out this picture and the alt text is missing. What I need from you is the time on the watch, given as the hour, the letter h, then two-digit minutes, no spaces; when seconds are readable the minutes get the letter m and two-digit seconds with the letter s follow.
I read 21h28
